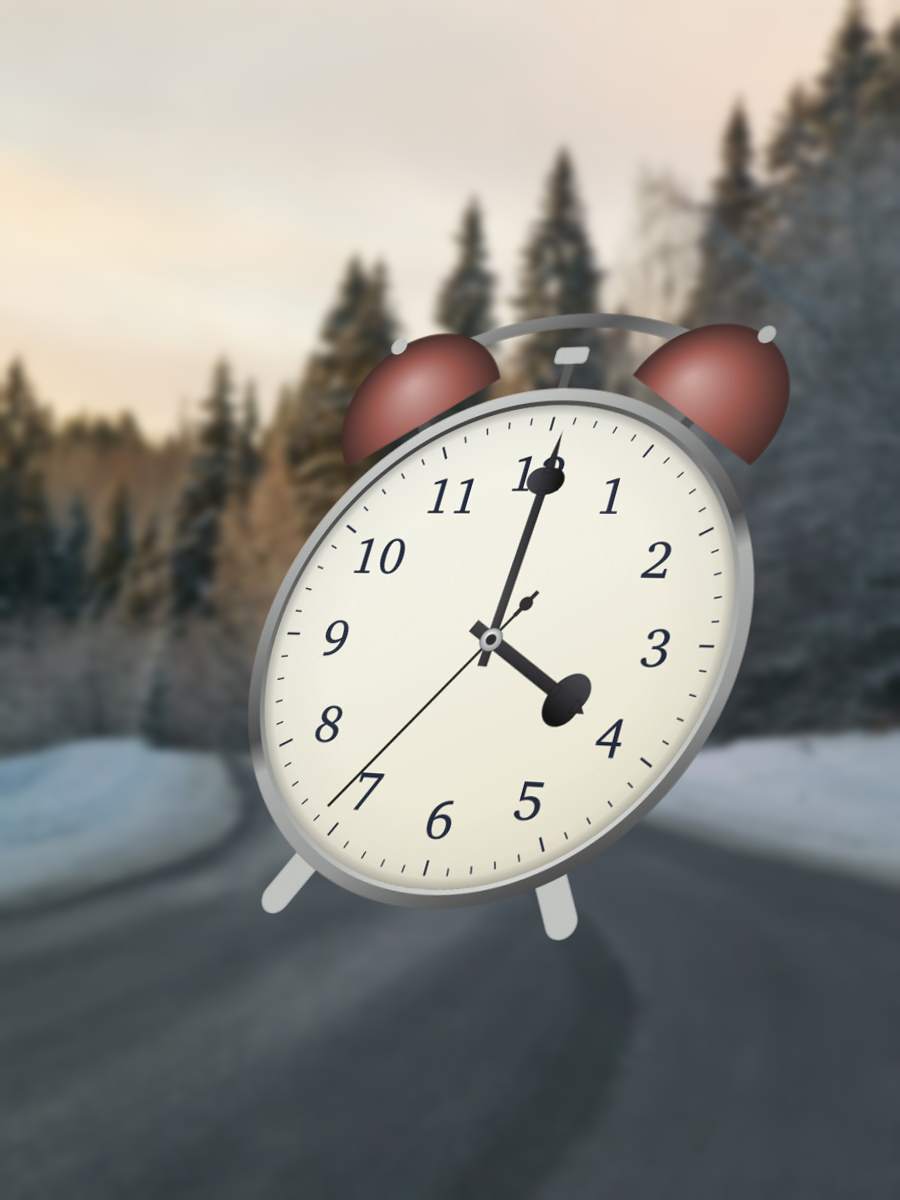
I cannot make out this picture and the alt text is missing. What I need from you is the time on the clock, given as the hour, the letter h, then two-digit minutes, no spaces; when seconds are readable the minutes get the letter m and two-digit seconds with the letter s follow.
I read 4h00m36s
